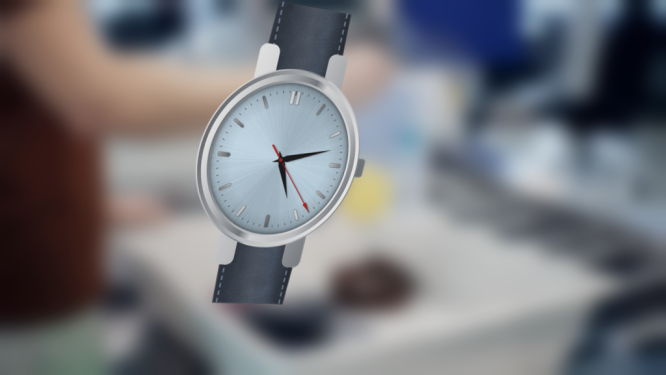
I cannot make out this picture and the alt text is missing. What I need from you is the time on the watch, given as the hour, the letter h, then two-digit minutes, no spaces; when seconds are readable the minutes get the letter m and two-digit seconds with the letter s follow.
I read 5h12m23s
